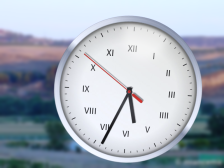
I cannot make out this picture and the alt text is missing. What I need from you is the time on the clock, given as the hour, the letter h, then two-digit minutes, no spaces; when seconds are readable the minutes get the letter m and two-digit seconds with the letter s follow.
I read 5h33m51s
